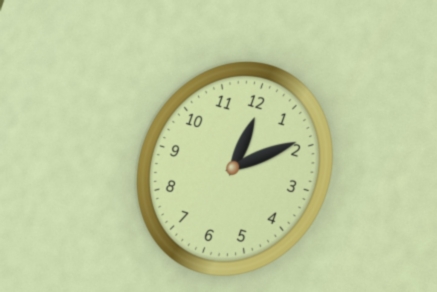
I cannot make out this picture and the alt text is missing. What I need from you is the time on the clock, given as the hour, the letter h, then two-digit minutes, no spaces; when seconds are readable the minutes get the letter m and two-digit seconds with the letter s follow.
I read 12h09
